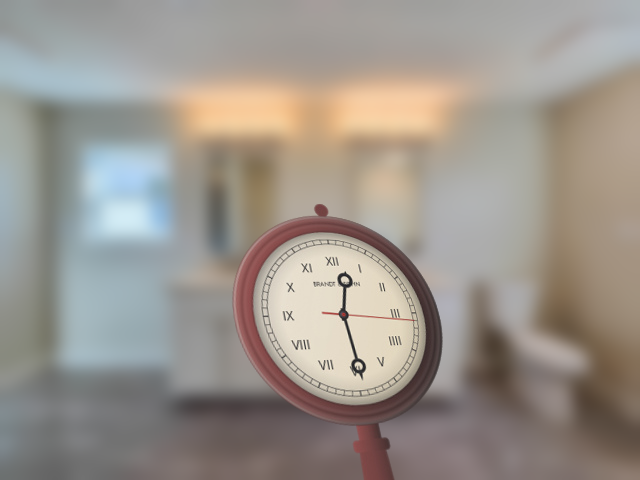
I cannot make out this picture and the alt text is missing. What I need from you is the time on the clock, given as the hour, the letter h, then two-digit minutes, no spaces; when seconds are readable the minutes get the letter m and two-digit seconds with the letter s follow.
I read 12h29m16s
